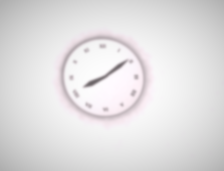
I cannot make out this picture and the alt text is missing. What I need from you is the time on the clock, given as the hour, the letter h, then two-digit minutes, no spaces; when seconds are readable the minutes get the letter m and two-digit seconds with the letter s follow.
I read 8h09
